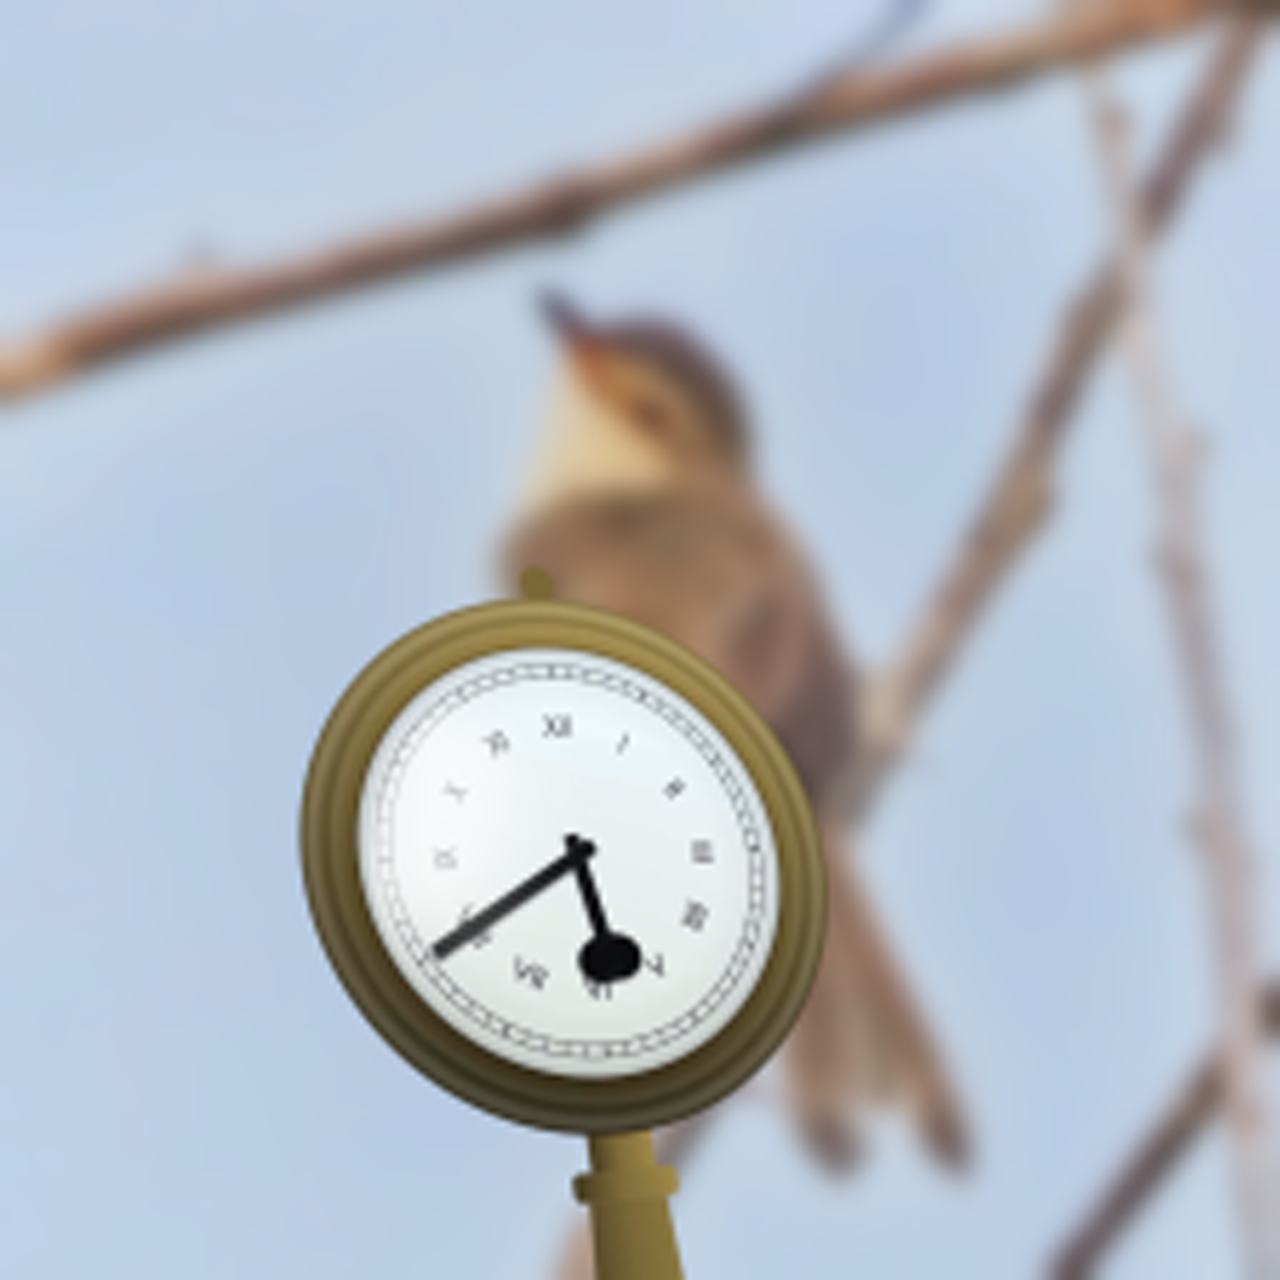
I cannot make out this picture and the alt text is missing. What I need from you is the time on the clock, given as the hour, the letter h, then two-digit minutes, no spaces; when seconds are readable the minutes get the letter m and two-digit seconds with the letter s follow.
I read 5h40
